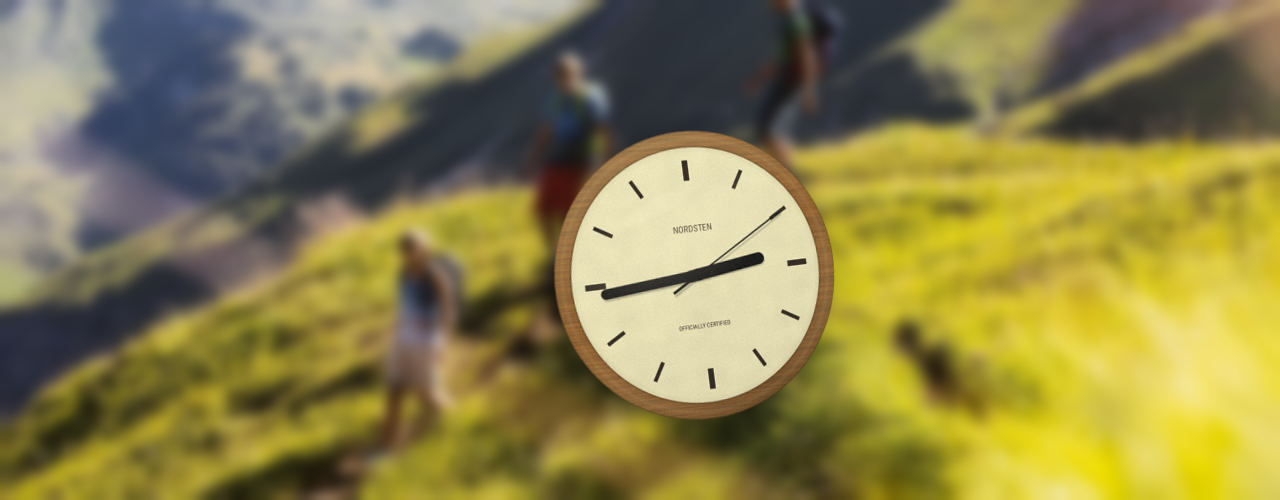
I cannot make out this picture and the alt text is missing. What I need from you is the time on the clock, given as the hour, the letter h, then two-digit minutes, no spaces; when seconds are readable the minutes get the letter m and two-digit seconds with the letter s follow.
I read 2h44m10s
